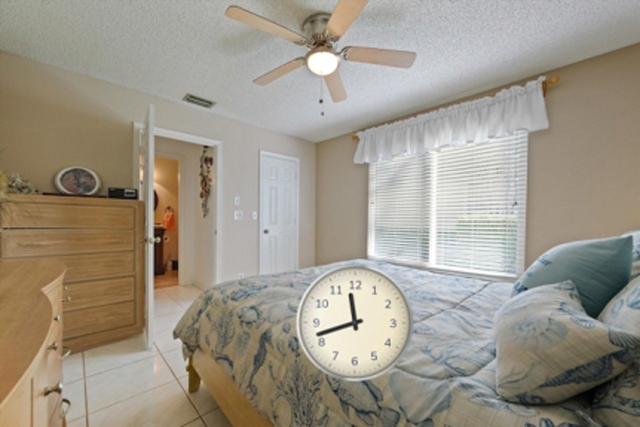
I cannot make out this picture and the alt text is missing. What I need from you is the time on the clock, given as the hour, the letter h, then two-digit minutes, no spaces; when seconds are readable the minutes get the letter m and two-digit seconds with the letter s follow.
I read 11h42
